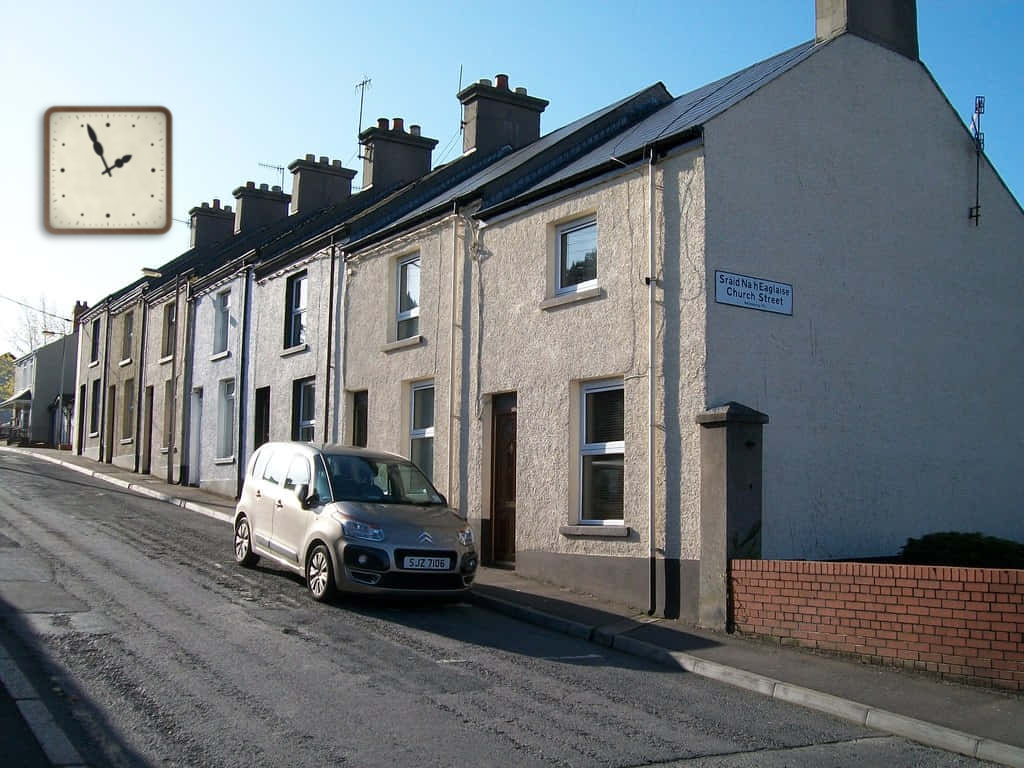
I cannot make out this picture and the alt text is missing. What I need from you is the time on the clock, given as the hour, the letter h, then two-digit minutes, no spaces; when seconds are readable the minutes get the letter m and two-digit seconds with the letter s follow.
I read 1h56
